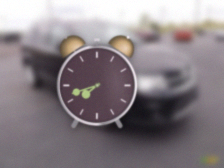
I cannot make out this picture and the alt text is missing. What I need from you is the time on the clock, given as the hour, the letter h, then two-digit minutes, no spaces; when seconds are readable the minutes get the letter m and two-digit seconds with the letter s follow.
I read 7h42
